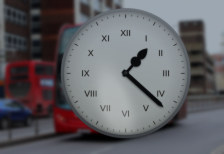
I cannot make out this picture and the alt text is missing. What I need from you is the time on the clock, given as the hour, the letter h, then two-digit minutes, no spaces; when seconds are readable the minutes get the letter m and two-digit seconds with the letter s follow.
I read 1h22
